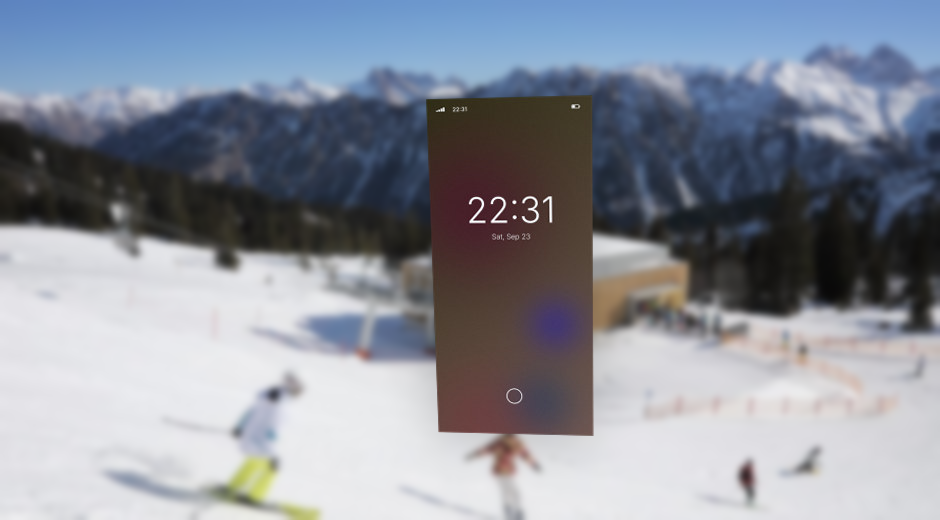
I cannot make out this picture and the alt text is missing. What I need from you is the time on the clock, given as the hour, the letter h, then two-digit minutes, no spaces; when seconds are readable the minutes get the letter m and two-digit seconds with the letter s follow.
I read 22h31
